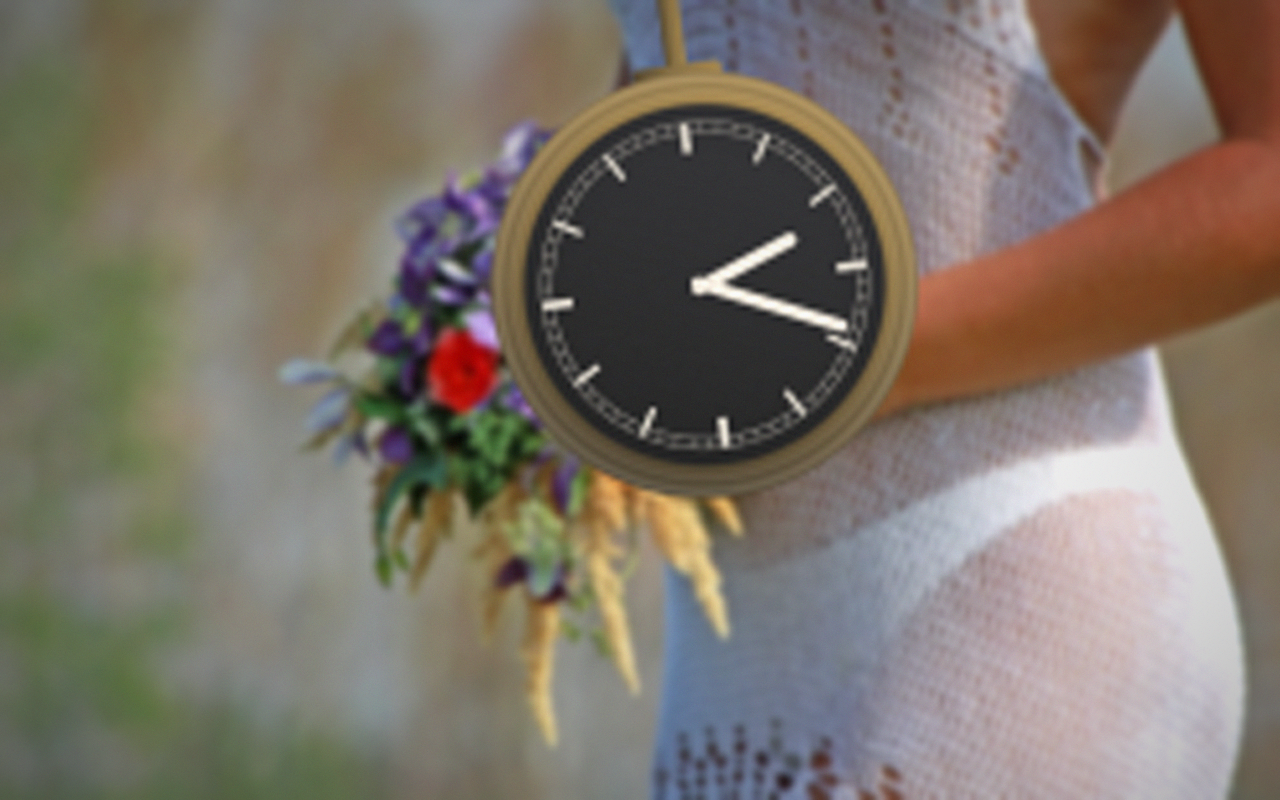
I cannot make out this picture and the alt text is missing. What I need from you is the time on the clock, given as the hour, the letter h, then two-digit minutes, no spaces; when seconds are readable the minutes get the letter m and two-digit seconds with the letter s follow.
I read 2h19
